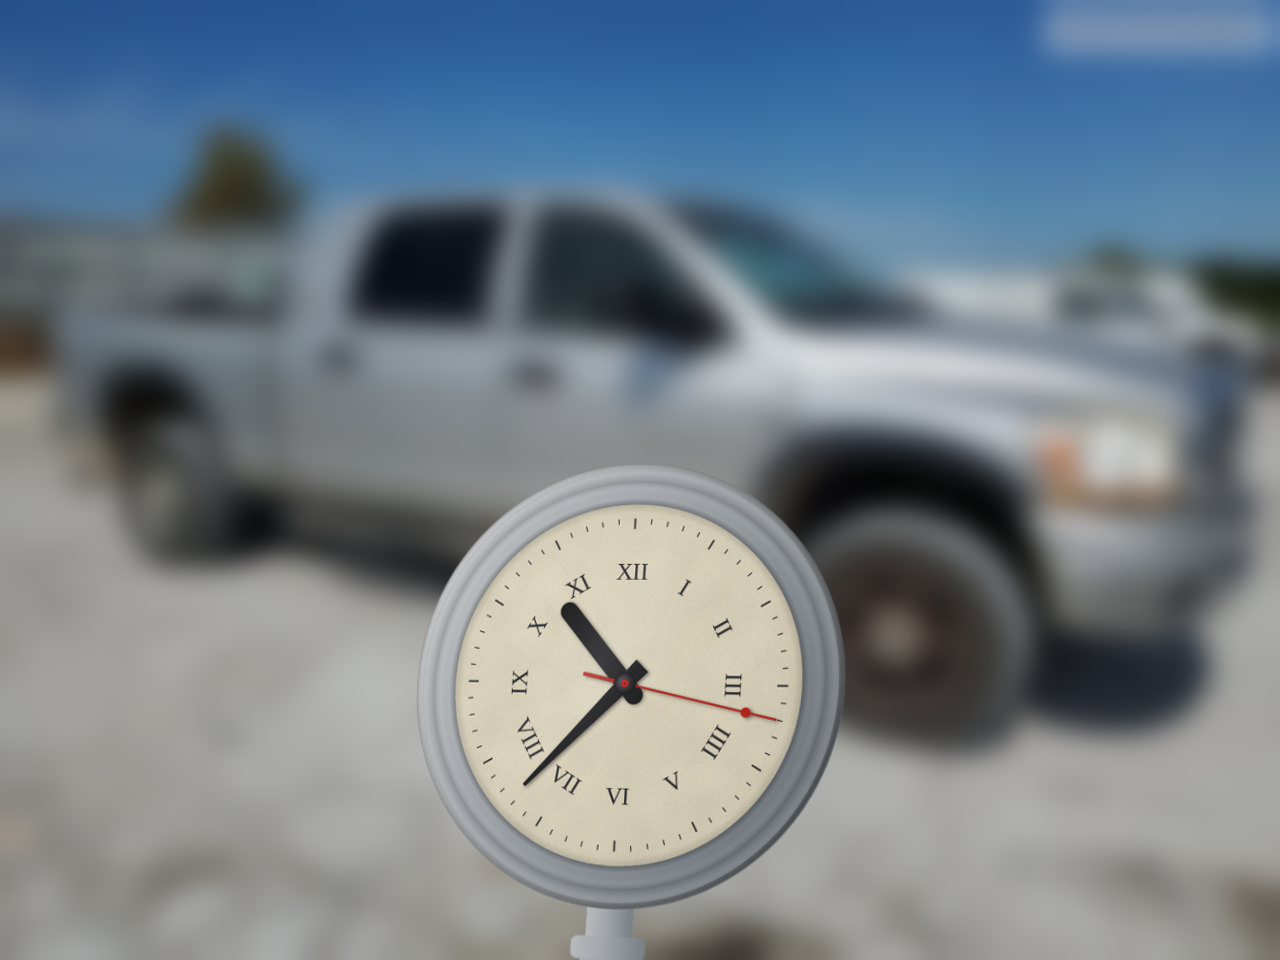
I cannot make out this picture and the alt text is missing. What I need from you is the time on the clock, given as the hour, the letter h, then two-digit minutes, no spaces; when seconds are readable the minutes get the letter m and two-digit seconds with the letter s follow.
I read 10h37m17s
